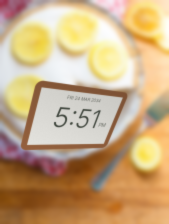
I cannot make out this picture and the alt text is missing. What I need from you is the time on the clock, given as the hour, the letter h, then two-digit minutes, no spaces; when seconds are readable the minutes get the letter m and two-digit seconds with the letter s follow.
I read 5h51
